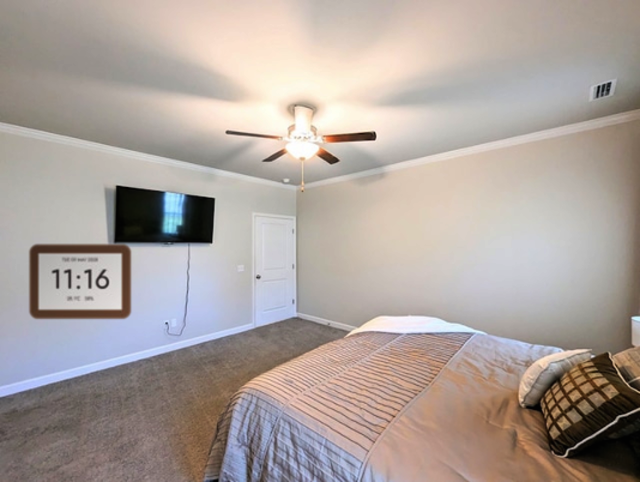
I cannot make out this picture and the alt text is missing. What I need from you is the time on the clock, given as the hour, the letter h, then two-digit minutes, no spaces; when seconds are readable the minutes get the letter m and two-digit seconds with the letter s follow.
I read 11h16
